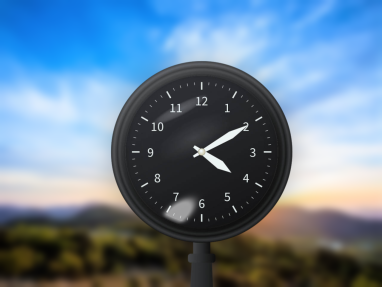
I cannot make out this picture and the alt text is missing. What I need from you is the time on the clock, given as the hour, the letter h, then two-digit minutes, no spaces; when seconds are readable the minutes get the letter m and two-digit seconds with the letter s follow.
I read 4h10
